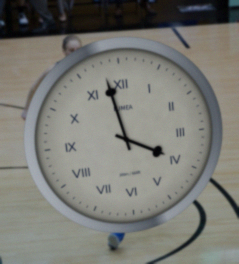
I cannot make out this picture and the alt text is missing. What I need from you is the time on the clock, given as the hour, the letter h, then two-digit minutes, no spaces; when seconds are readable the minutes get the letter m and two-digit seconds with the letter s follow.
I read 3h58
